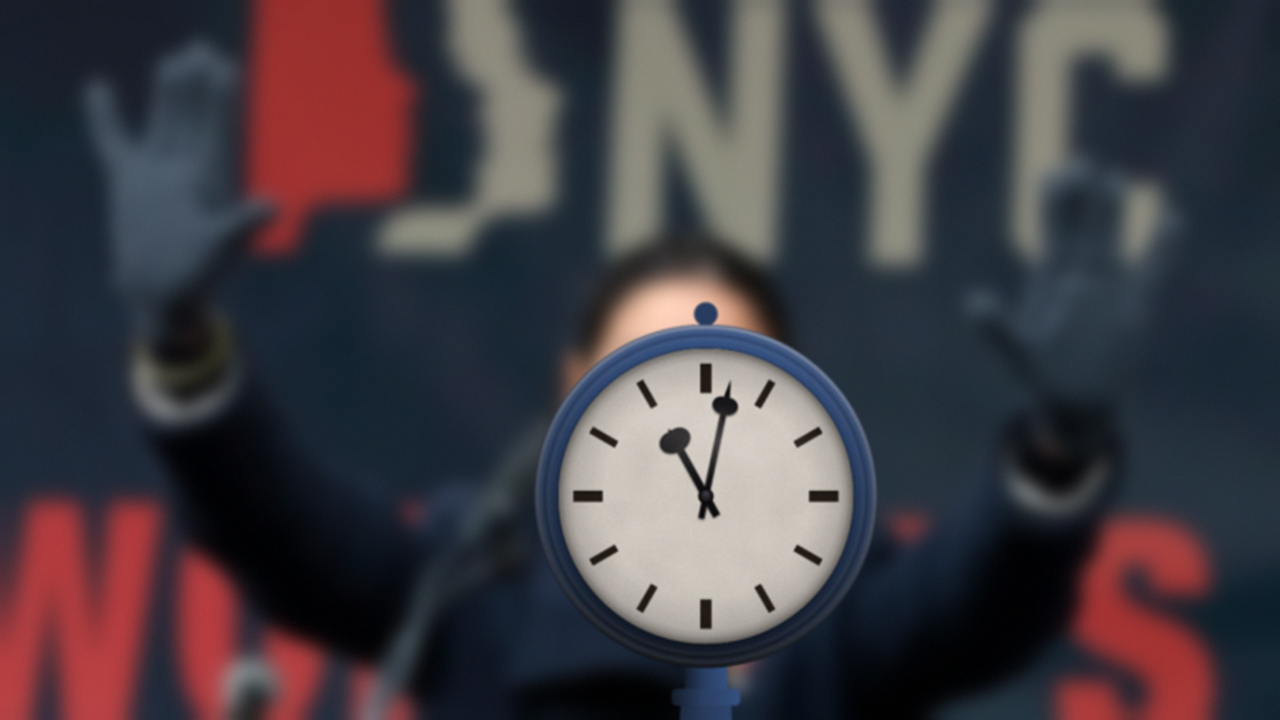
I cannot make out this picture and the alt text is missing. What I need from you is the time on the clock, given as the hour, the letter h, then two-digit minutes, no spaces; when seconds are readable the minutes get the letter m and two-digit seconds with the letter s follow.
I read 11h02
